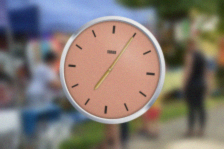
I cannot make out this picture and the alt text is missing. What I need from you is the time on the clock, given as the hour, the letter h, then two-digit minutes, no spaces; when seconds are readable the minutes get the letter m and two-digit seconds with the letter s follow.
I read 7h05
